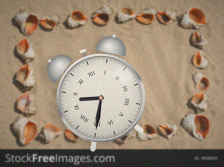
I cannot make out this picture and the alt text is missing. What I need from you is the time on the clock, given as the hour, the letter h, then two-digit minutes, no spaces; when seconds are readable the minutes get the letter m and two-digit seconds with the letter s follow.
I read 9h35
